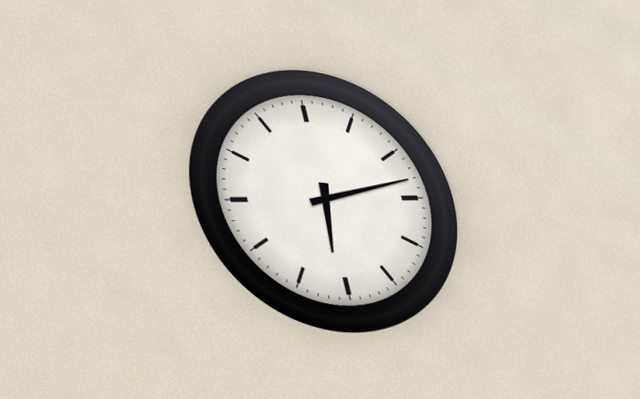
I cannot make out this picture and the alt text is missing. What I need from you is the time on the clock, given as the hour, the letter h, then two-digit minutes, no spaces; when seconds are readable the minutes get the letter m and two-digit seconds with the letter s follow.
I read 6h13
